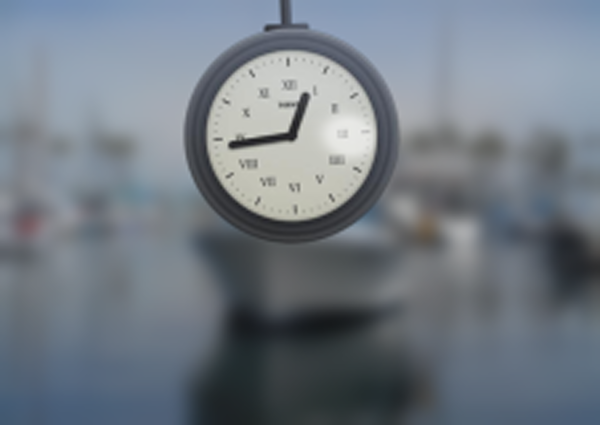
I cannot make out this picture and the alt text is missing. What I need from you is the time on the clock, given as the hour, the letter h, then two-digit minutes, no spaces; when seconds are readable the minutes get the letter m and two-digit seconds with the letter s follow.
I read 12h44
